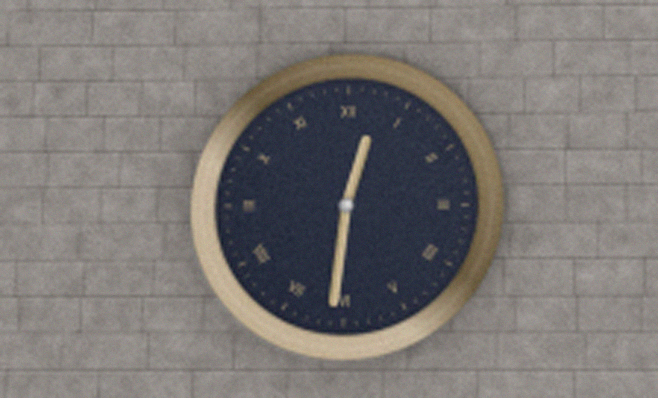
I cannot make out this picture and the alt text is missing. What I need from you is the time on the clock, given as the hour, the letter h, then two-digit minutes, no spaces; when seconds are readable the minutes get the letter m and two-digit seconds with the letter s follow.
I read 12h31
